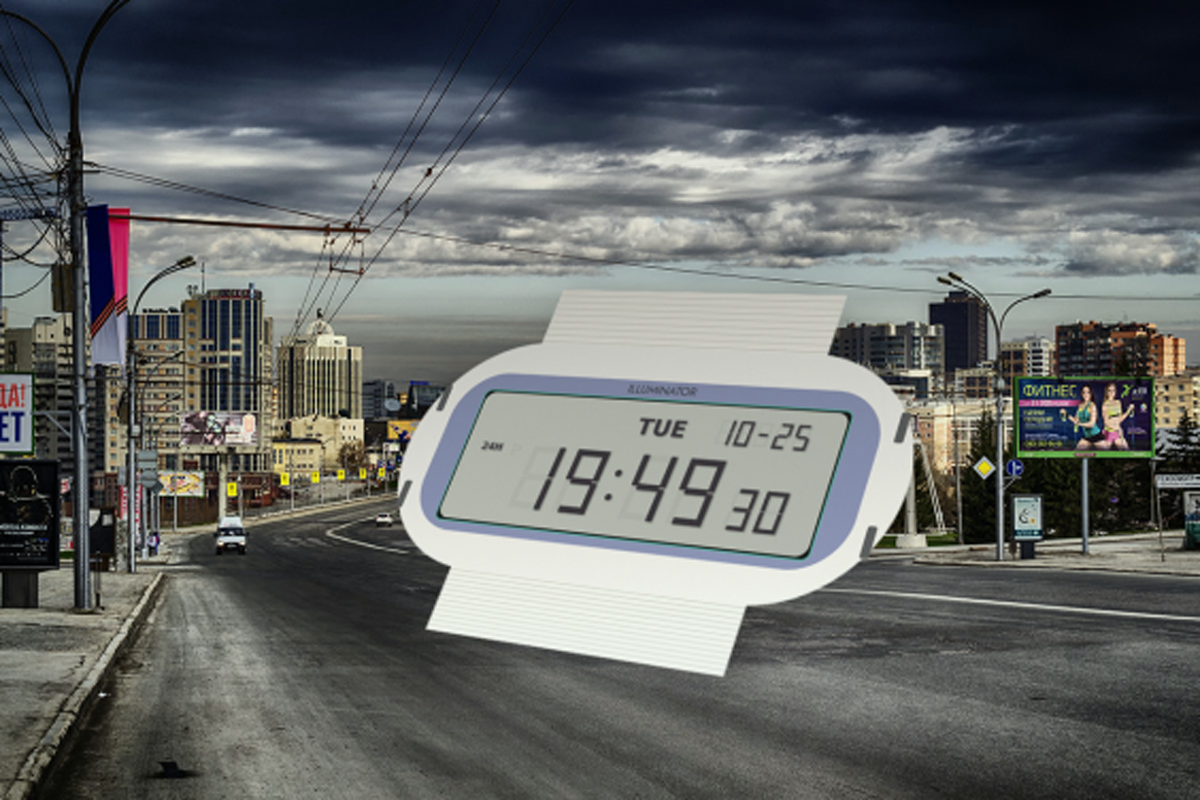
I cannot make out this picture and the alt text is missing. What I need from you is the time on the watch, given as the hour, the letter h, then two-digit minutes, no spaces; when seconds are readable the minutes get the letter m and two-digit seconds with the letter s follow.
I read 19h49m30s
